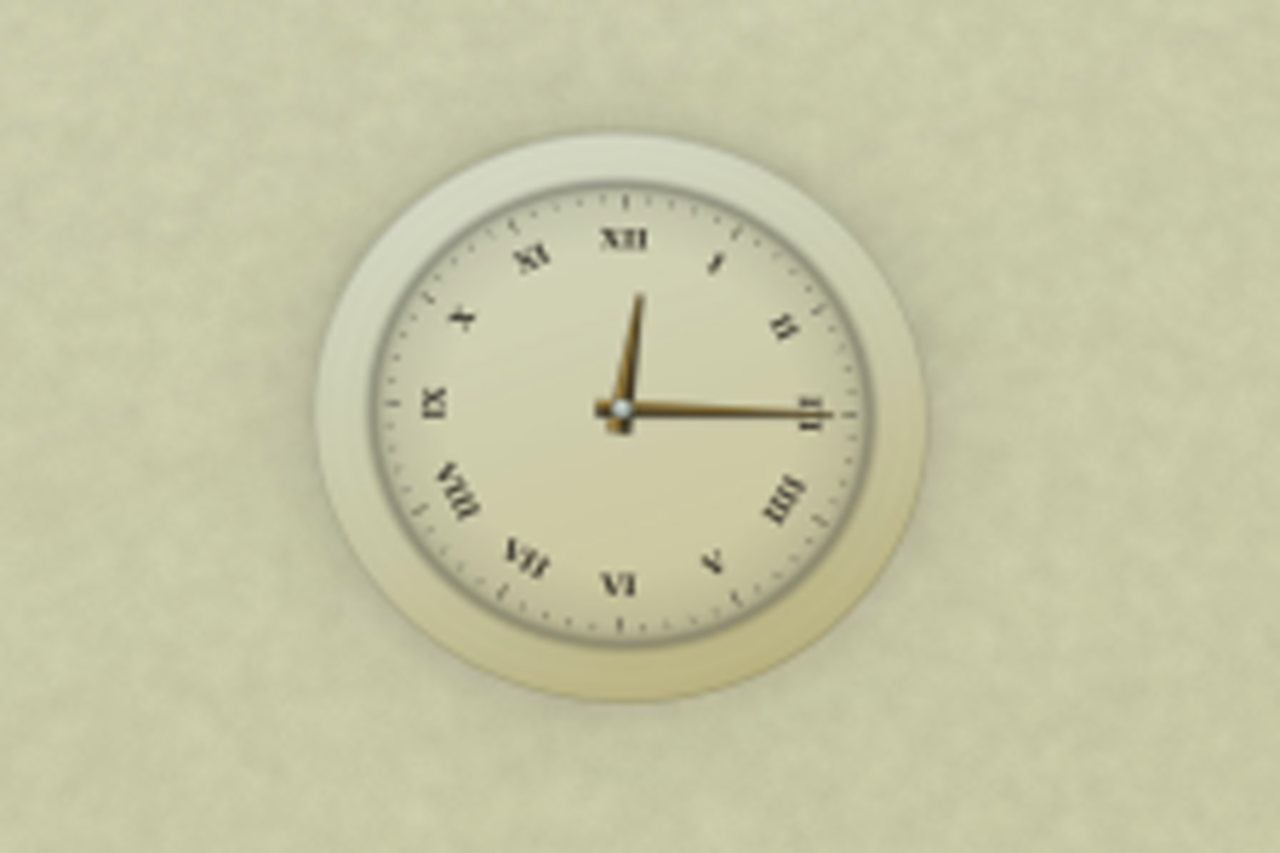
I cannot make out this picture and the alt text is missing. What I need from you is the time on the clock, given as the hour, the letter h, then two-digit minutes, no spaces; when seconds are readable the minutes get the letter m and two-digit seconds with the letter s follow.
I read 12h15
